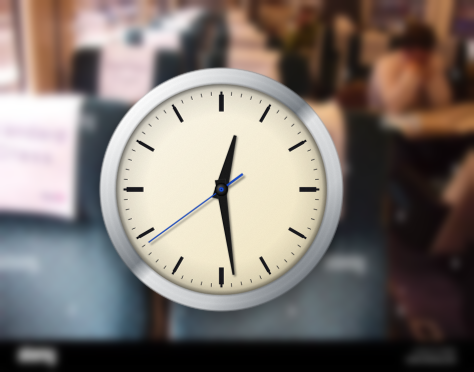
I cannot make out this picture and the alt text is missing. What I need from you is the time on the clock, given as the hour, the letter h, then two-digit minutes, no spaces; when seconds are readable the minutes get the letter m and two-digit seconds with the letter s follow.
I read 12h28m39s
